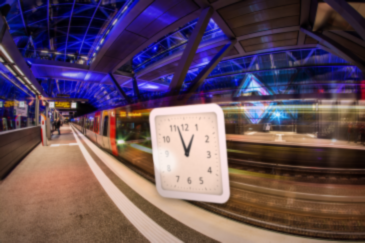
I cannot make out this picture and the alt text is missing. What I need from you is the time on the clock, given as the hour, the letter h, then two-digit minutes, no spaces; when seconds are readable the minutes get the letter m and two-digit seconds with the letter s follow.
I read 12h57
